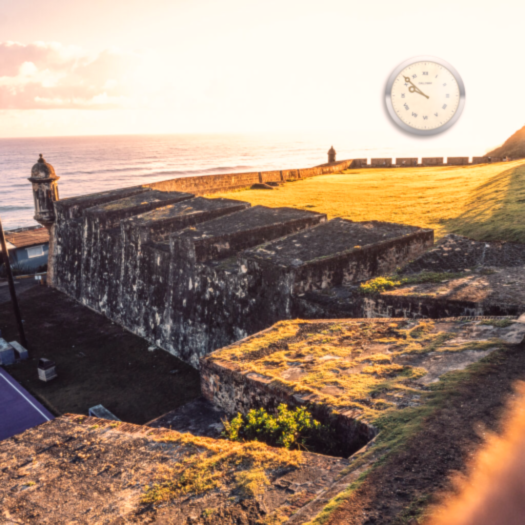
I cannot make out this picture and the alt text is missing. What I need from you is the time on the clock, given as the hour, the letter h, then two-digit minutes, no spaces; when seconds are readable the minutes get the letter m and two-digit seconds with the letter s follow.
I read 9h52
